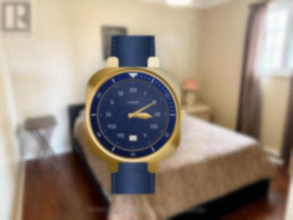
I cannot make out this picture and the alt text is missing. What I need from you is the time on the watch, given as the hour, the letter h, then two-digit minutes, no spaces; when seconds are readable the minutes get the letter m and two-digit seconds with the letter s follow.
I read 3h10
